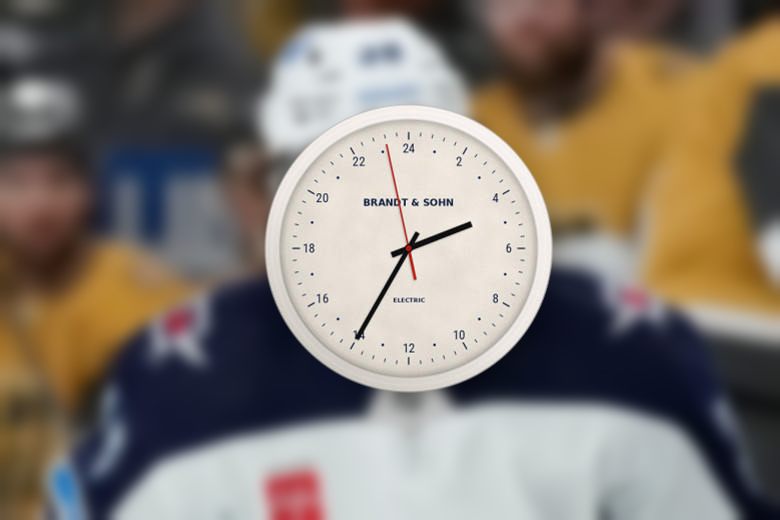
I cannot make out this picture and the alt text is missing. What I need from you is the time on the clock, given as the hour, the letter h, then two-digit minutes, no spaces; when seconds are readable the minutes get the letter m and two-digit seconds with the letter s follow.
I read 4h34m58s
